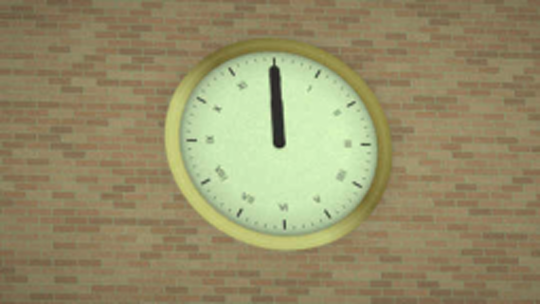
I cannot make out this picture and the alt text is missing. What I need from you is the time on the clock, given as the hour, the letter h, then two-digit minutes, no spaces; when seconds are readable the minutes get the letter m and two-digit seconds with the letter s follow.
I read 12h00
